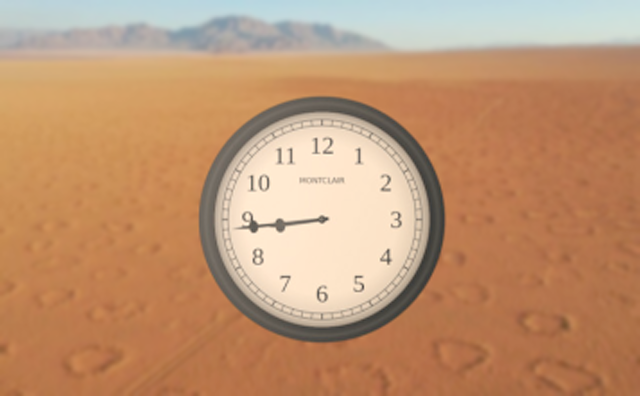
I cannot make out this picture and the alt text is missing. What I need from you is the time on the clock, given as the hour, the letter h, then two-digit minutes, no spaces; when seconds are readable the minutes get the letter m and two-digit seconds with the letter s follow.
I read 8h44
